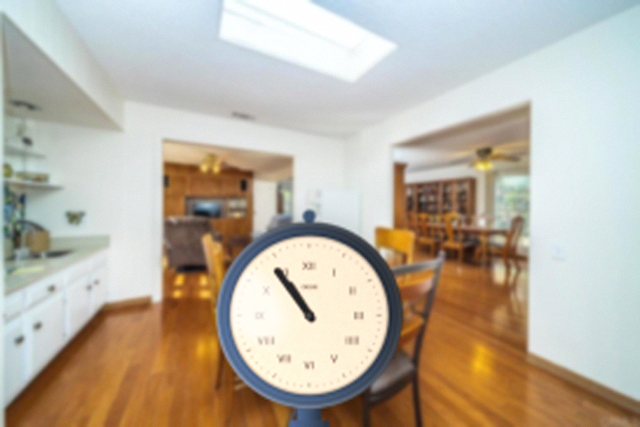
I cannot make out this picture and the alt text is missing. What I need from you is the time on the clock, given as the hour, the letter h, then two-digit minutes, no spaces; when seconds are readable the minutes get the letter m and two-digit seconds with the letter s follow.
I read 10h54
